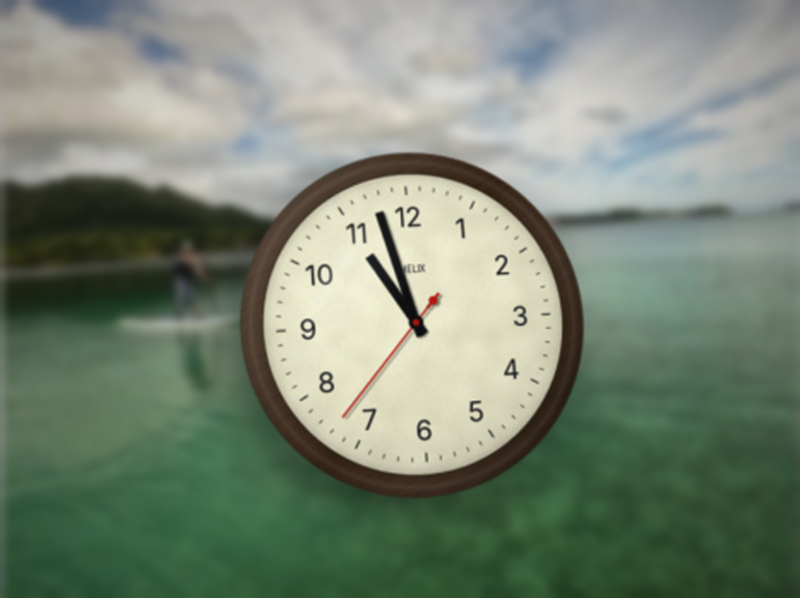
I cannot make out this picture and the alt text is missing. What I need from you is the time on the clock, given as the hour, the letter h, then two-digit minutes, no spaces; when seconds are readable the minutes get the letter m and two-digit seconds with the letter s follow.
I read 10h57m37s
